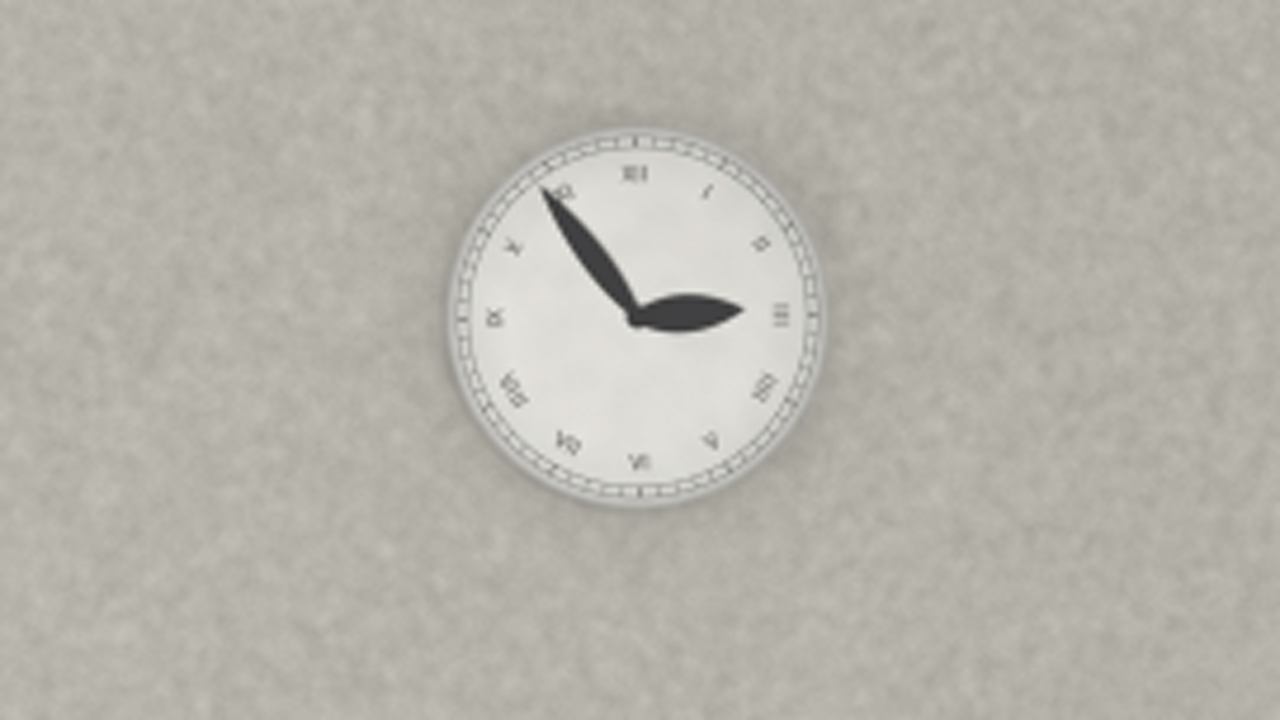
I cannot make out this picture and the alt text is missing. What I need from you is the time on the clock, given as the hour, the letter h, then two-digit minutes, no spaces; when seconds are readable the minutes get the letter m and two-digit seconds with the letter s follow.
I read 2h54
